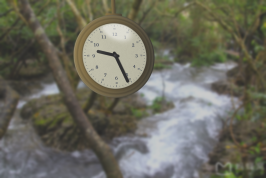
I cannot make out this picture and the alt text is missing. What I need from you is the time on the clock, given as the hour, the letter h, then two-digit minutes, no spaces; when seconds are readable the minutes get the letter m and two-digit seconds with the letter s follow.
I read 9h26
